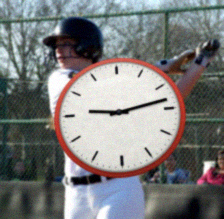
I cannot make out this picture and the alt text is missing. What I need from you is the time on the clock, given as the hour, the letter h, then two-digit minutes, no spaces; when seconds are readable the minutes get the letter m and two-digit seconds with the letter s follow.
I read 9h13
